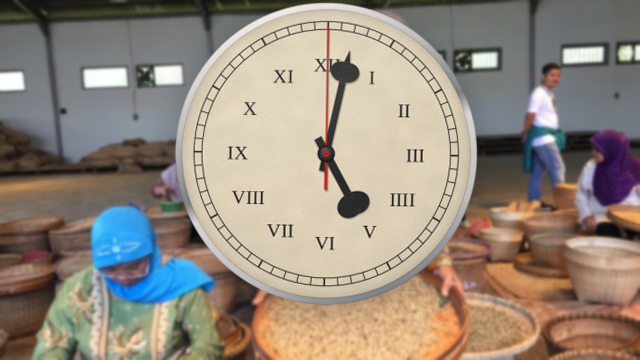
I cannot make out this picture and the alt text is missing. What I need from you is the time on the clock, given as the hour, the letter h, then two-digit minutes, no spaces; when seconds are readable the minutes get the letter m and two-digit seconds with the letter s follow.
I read 5h02m00s
